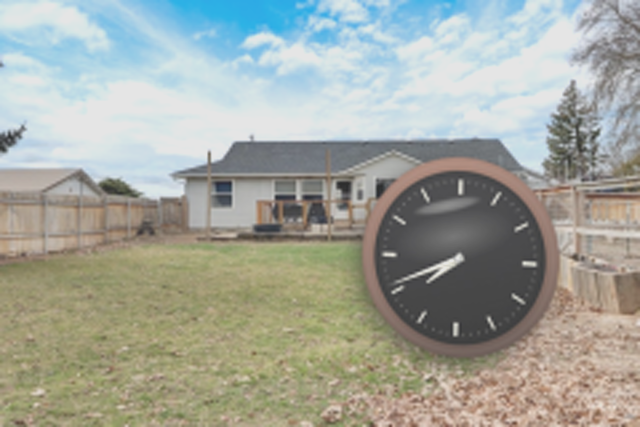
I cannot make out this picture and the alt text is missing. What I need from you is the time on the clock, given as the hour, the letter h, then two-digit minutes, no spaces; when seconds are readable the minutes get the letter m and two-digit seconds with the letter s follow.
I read 7h41
